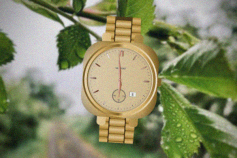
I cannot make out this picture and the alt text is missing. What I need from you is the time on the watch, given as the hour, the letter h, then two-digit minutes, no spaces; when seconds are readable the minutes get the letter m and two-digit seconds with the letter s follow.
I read 5h59
